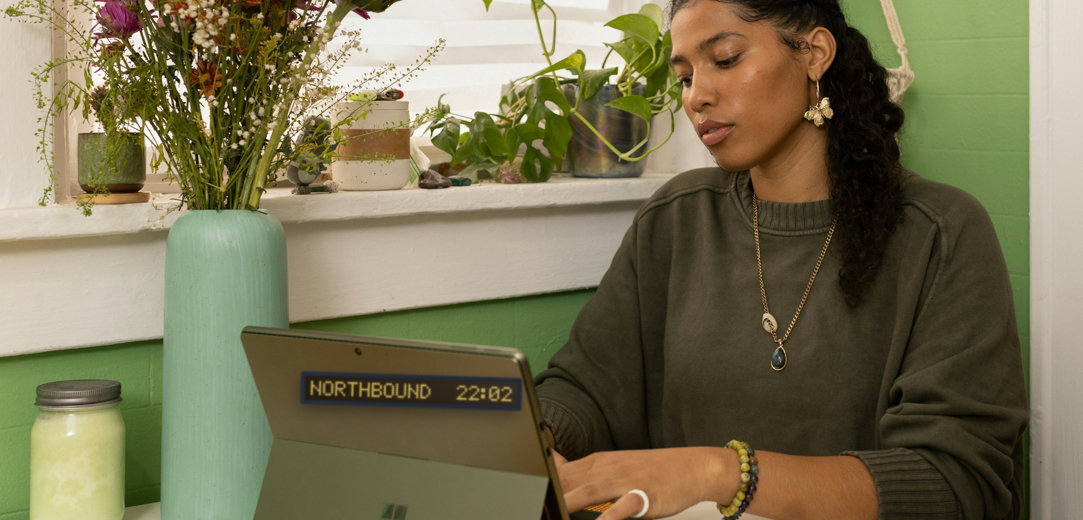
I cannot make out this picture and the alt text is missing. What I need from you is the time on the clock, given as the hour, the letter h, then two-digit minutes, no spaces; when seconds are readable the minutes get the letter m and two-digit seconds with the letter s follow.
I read 22h02
